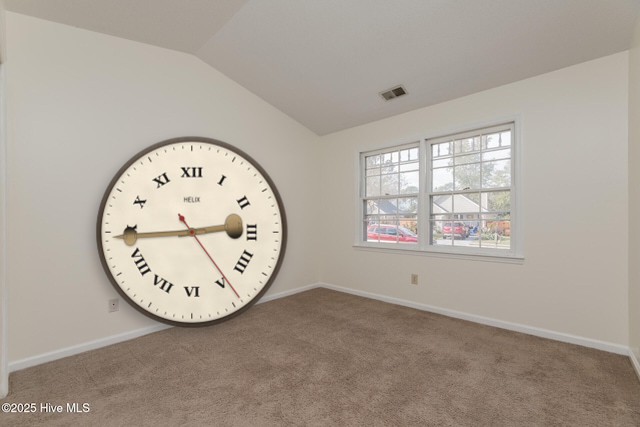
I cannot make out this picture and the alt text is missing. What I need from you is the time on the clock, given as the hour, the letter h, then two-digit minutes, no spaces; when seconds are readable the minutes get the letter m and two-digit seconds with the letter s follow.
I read 2h44m24s
